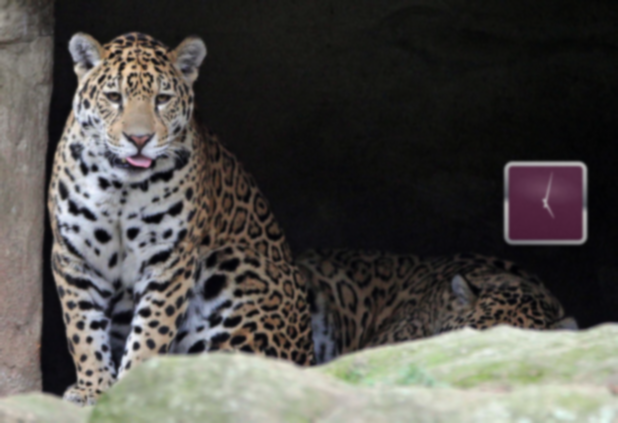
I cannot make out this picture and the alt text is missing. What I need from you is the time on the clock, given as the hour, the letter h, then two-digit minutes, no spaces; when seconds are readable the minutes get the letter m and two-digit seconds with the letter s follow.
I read 5h02
